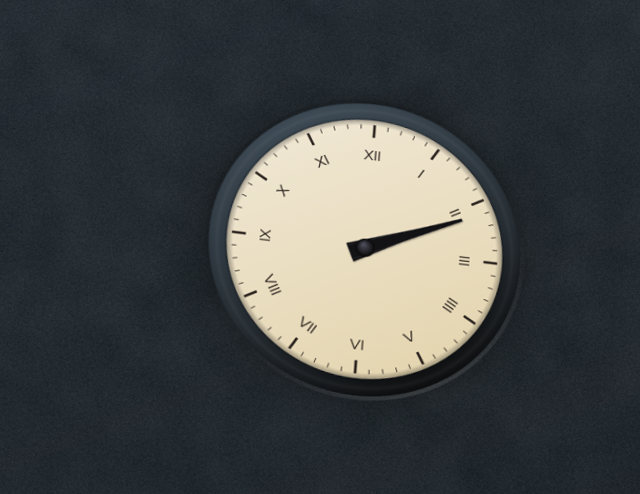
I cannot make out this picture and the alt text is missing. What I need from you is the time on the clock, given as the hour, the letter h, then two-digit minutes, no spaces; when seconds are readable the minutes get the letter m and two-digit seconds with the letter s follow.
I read 2h11
